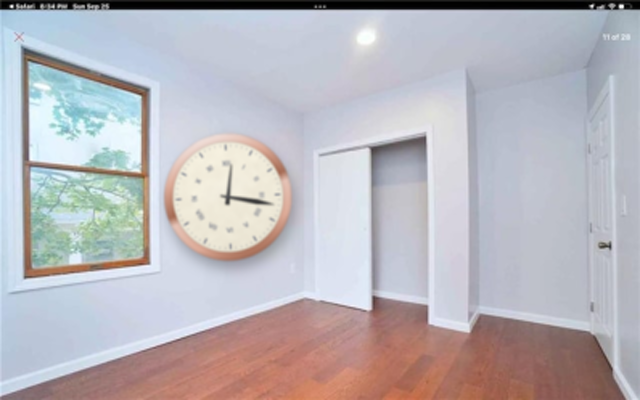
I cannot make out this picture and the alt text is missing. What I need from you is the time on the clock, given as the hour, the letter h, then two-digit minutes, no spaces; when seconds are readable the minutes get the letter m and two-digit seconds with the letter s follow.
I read 12h17
